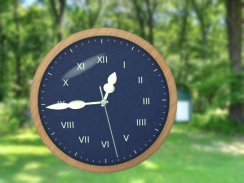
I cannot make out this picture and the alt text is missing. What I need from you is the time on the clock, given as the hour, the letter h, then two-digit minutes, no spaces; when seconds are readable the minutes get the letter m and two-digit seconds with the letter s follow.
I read 12h44m28s
